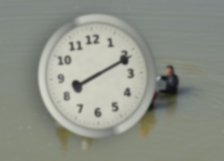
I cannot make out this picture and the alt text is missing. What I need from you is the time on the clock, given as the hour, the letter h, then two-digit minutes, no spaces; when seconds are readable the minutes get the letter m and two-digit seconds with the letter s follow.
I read 8h11
